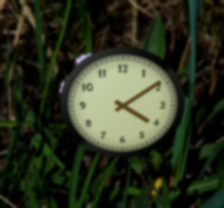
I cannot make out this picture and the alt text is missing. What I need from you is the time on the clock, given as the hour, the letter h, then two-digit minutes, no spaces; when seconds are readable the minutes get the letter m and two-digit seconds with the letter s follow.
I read 4h09
